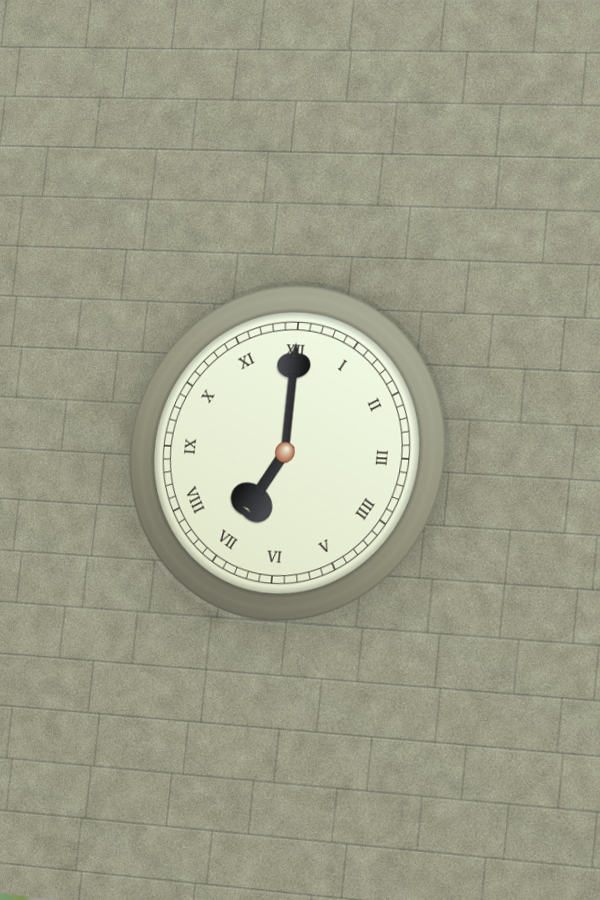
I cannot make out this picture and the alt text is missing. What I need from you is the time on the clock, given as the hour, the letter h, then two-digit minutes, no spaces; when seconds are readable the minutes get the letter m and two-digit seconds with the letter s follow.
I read 7h00
